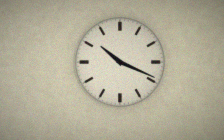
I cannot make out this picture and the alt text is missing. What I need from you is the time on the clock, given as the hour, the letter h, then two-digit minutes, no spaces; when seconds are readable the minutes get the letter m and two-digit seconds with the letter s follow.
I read 10h19
